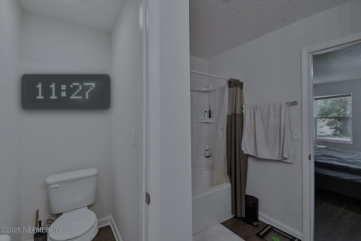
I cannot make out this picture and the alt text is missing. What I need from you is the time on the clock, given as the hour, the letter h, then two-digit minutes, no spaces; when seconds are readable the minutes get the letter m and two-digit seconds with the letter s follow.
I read 11h27
